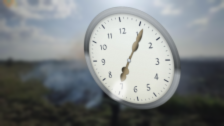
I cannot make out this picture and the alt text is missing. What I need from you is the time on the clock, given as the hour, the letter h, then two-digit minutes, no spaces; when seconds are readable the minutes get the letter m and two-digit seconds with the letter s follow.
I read 7h06
